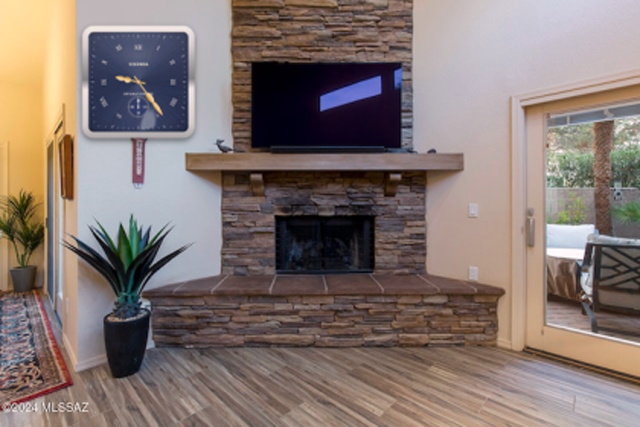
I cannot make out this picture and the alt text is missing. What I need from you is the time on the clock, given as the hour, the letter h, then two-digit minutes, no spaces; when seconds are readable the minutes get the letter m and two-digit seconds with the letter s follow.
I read 9h24
